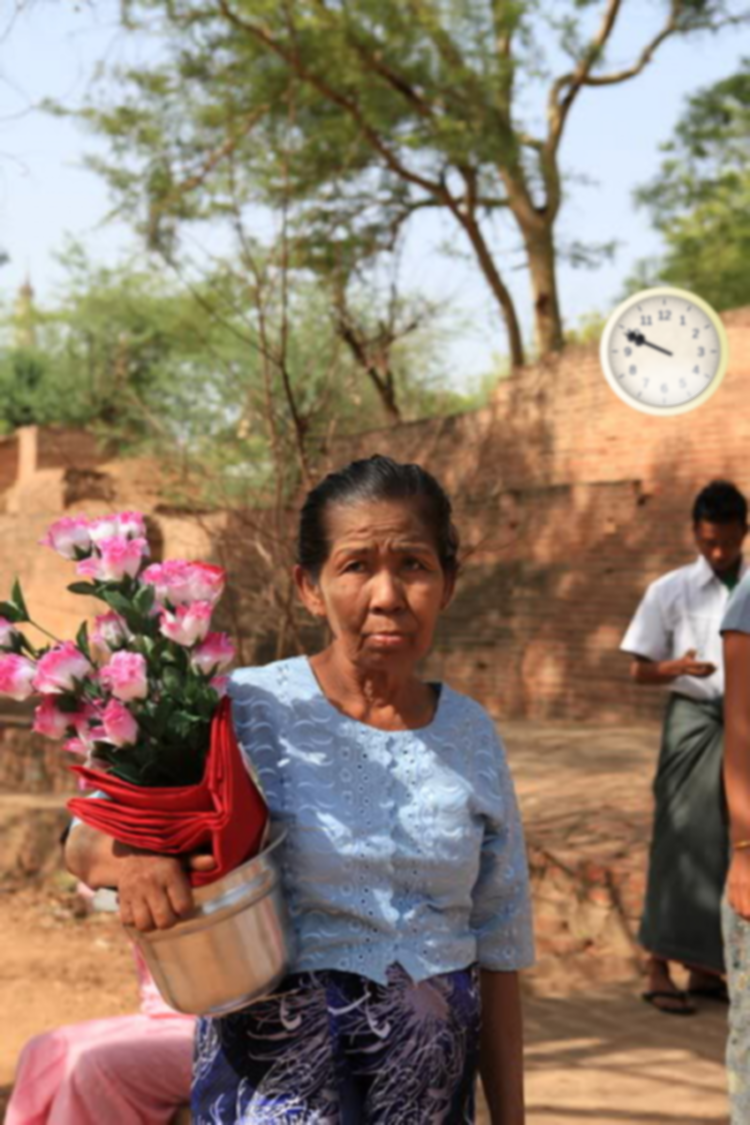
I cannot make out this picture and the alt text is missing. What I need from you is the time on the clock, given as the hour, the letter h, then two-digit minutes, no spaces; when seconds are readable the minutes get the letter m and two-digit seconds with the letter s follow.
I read 9h49
